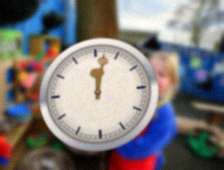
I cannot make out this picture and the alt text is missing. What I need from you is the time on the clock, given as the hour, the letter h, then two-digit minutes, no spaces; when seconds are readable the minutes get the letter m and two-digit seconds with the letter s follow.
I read 12h02
